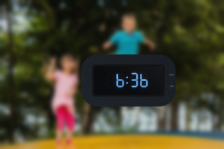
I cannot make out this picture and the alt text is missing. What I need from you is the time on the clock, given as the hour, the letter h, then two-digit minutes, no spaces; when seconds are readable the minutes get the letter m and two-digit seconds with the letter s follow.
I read 6h36
